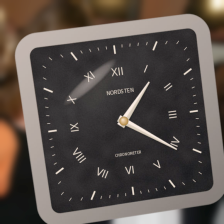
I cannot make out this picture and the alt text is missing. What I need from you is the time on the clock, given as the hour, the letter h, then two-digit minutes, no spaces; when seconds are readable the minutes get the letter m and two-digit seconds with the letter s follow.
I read 1h21
